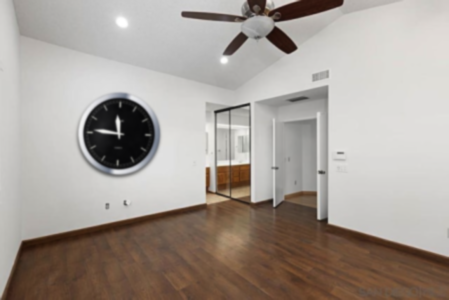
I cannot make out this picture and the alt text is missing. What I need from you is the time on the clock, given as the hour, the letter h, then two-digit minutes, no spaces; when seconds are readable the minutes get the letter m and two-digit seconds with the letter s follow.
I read 11h46
